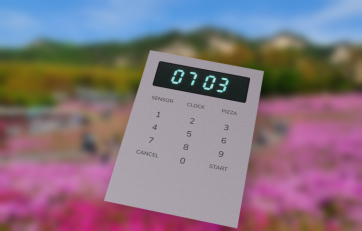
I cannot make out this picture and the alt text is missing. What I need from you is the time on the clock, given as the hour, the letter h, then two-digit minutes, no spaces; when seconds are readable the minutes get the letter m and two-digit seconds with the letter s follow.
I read 7h03
